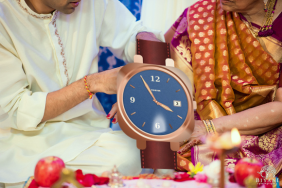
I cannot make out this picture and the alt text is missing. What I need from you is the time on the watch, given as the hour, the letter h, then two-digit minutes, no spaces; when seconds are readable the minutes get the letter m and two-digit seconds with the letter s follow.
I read 3h55
